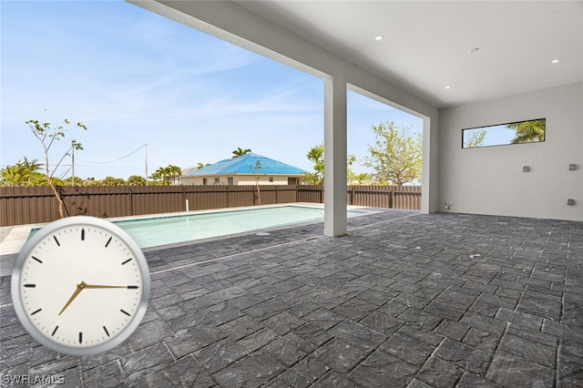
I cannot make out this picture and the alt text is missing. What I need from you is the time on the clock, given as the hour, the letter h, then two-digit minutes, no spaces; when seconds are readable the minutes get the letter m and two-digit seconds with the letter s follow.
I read 7h15
